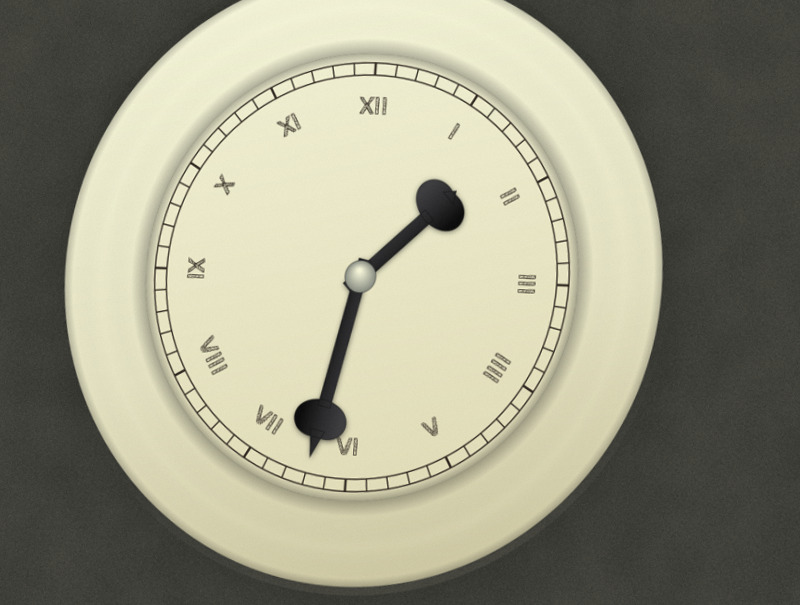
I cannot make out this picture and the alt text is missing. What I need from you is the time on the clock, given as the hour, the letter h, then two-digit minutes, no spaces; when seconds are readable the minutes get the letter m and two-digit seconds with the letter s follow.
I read 1h32
